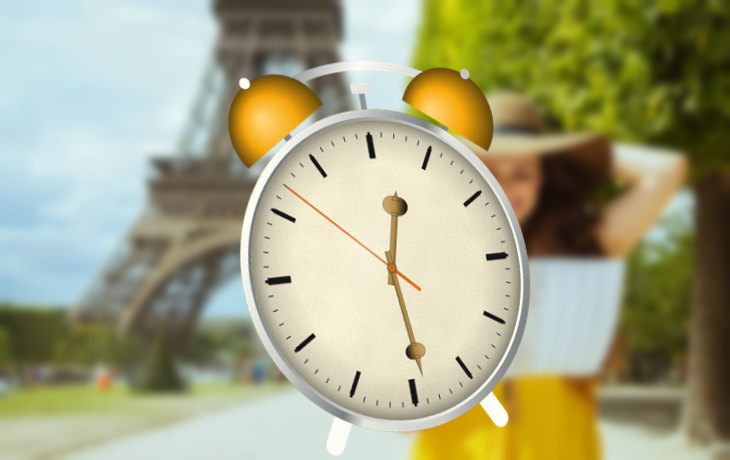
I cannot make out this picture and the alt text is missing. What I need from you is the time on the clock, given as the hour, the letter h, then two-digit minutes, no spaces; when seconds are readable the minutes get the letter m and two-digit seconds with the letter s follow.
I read 12h28m52s
